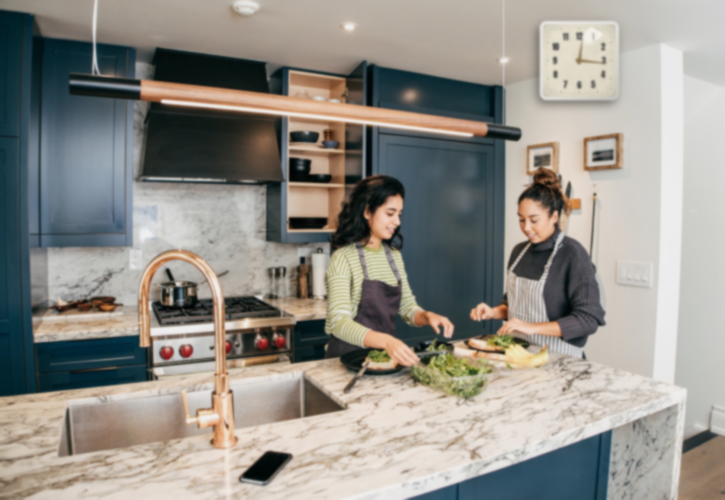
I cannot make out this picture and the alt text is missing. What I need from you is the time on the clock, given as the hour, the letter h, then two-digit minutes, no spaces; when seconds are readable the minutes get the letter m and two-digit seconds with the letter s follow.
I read 12h16
